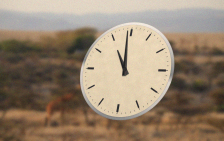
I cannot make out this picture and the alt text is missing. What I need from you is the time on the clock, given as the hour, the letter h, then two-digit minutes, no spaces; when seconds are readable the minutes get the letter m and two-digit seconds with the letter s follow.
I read 10h59
